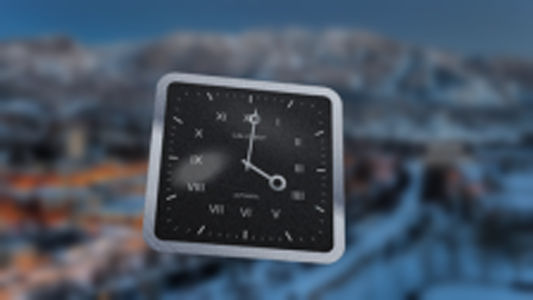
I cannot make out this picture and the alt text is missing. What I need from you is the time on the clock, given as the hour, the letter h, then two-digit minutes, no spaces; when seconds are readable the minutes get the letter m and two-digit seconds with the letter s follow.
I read 4h01
